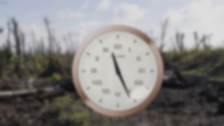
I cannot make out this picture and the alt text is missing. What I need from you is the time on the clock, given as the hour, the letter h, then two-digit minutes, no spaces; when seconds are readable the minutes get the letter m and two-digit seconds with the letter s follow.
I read 11h26
